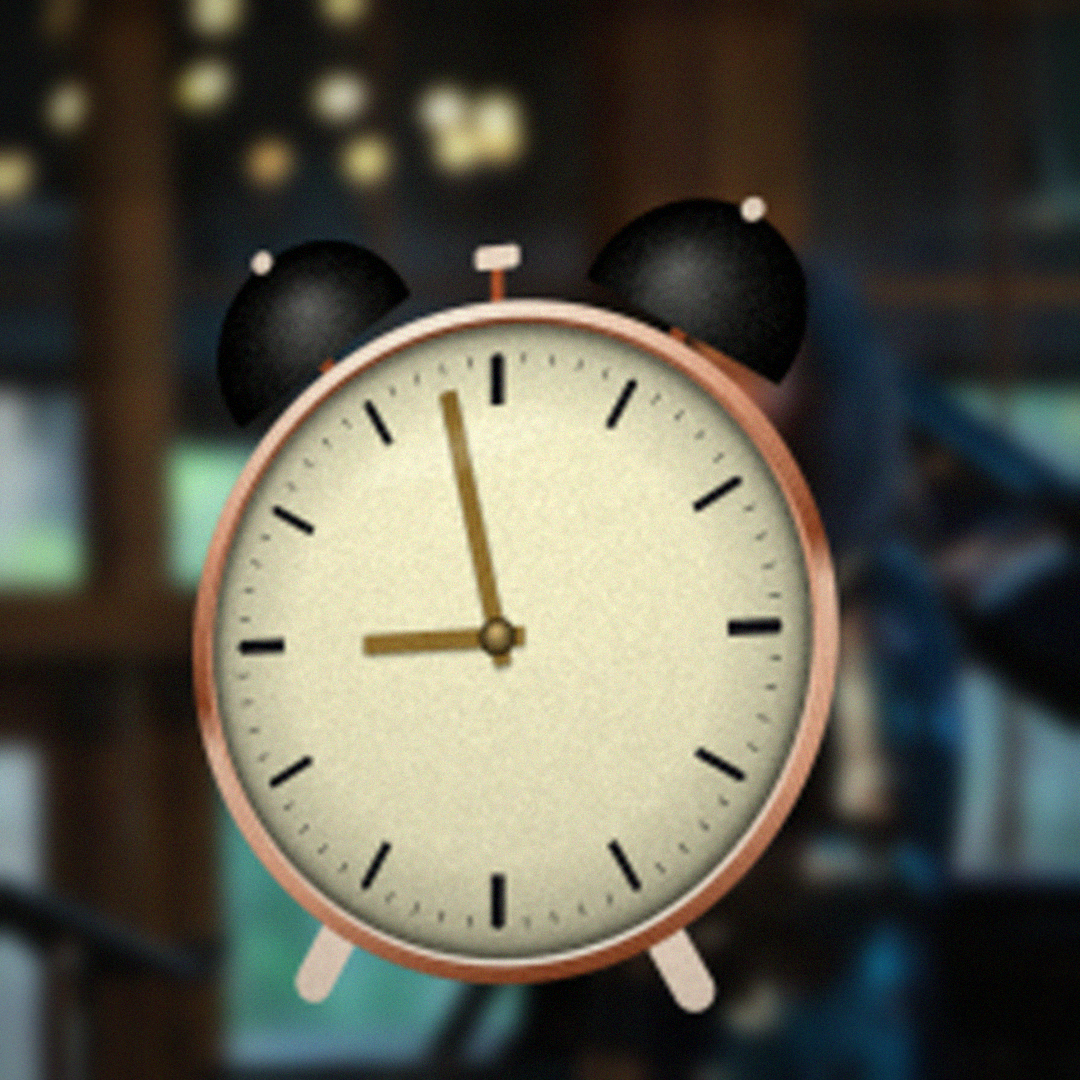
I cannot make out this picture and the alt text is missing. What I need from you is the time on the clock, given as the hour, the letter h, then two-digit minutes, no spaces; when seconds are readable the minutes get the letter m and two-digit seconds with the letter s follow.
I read 8h58
